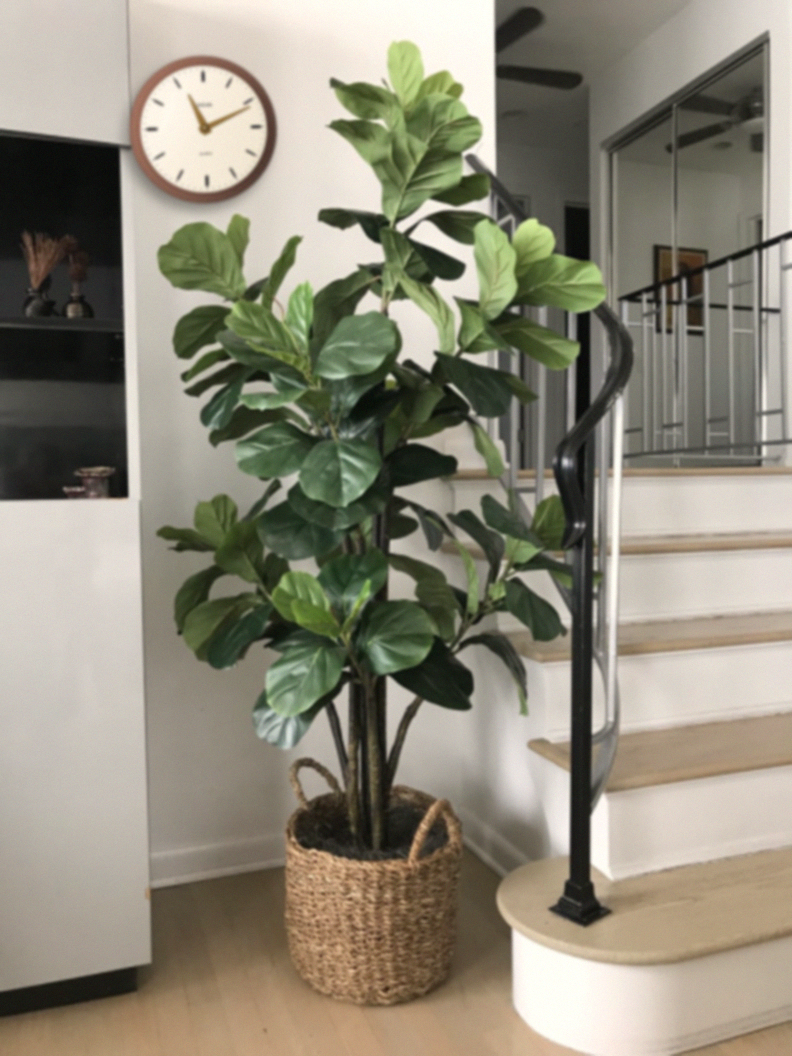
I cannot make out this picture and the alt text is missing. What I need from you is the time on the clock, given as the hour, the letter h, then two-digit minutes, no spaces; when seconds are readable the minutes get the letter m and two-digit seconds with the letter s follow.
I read 11h11
